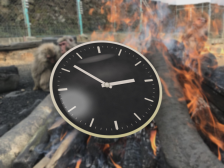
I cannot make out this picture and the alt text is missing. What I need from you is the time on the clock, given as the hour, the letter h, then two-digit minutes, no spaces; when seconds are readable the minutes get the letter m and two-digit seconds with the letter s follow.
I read 2h52
